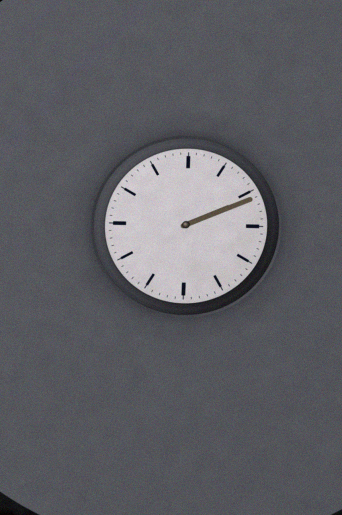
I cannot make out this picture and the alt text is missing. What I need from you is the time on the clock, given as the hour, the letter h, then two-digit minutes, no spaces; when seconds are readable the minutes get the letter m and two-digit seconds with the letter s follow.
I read 2h11
